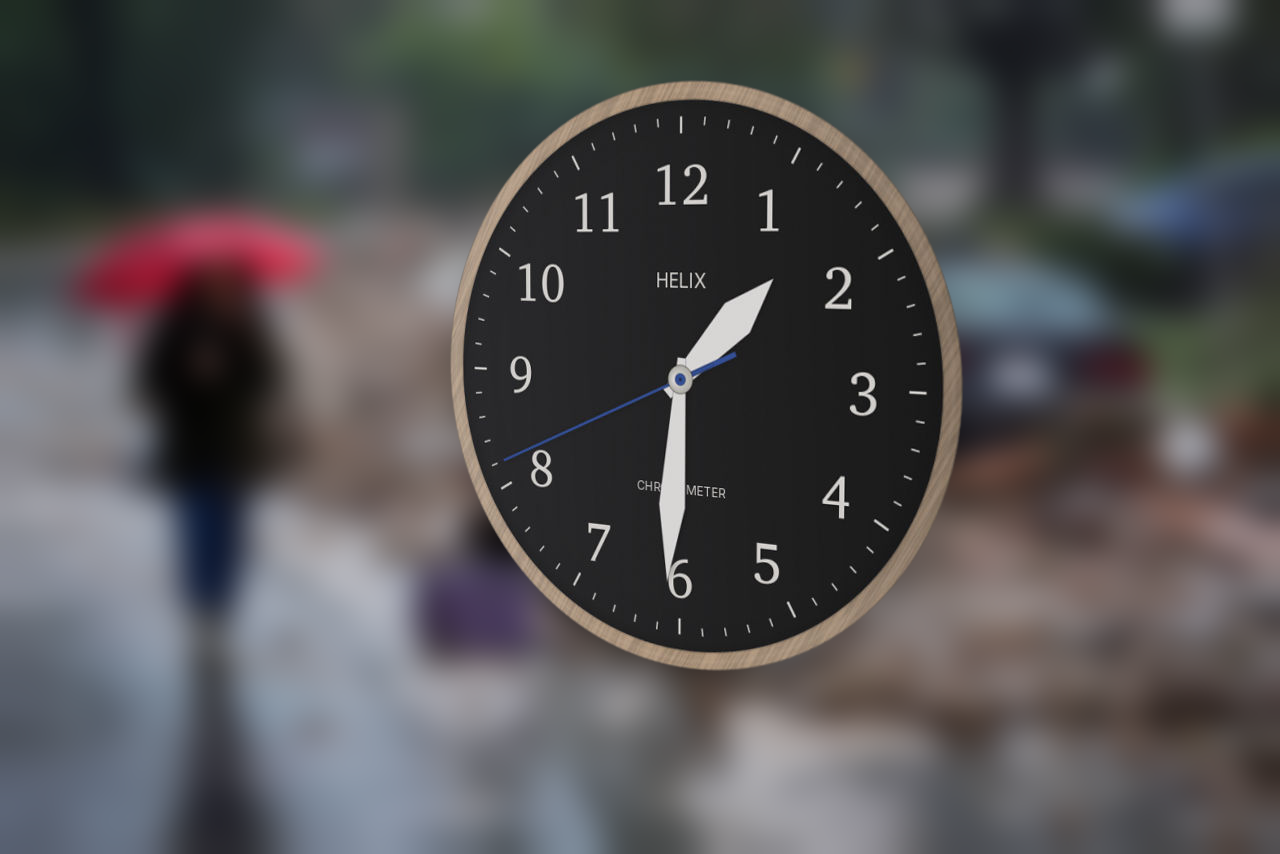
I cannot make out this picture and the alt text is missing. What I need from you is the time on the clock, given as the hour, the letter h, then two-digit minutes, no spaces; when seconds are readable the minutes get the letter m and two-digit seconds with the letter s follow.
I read 1h30m41s
